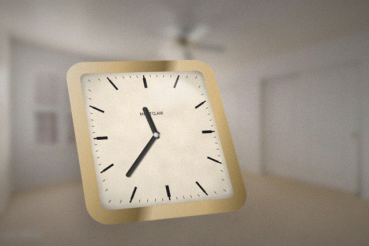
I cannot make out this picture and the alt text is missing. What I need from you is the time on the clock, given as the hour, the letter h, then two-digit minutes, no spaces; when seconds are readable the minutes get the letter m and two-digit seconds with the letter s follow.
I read 11h37
